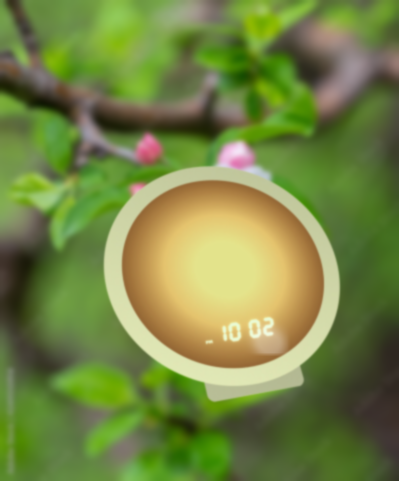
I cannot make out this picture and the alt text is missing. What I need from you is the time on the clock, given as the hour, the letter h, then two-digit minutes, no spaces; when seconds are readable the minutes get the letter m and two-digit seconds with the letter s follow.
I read 10h02
